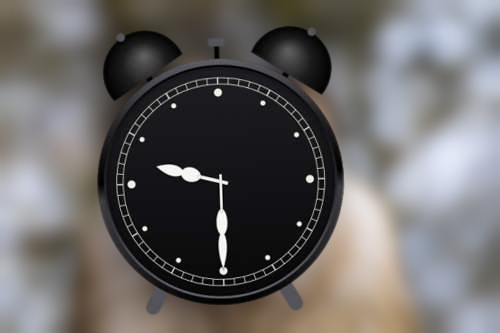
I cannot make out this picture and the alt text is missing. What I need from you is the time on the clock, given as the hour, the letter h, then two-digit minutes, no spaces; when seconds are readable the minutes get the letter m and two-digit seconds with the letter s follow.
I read 9h30
